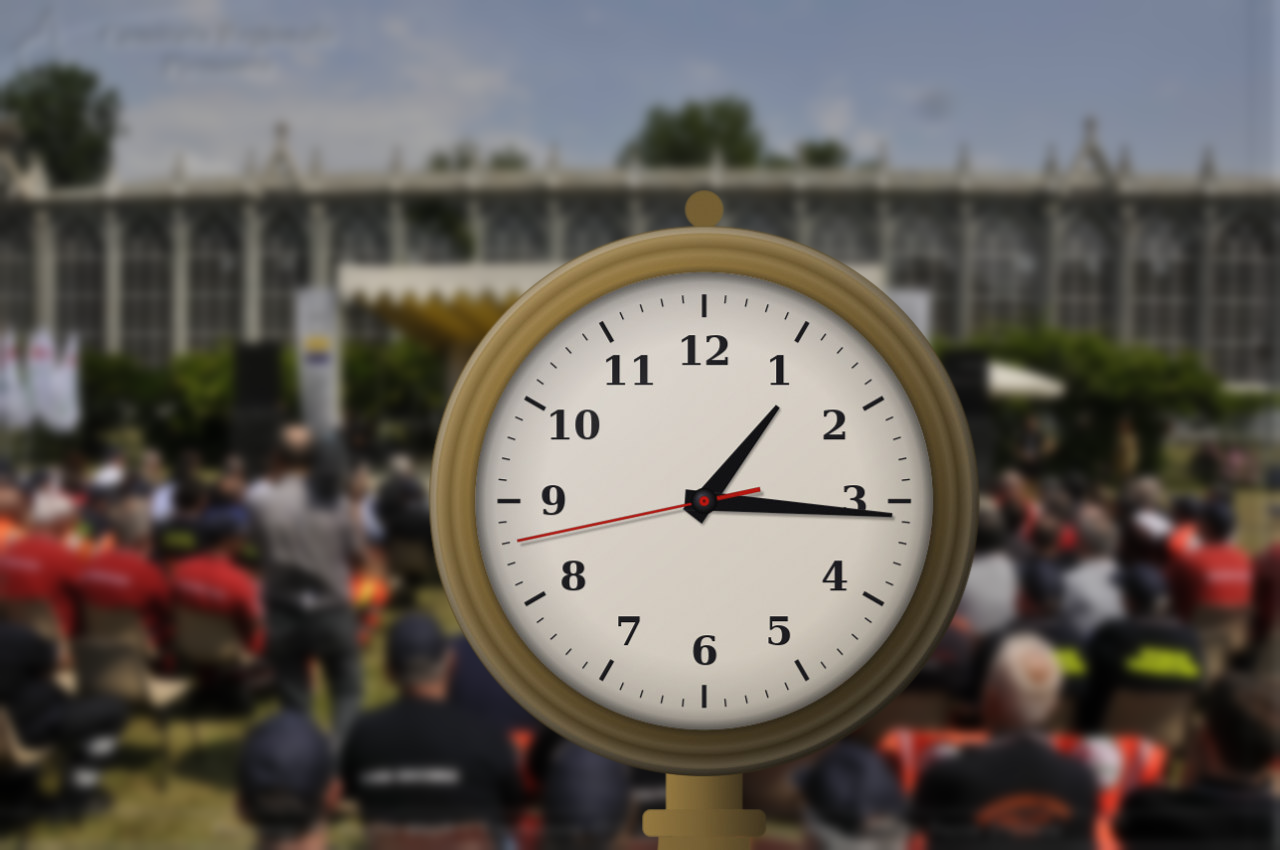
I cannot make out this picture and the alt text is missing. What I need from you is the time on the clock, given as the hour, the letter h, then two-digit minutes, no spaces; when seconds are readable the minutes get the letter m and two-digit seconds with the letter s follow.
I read 1h15m43s
